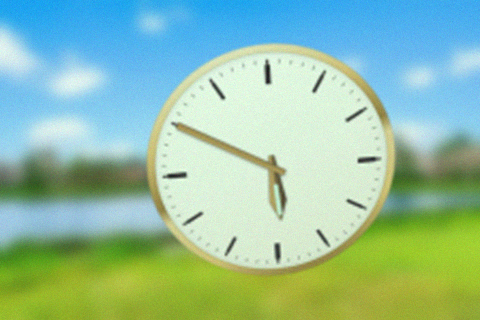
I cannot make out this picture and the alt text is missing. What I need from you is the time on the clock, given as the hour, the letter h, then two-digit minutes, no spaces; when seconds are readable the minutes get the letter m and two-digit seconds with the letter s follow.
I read 5h50
